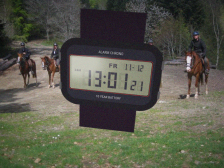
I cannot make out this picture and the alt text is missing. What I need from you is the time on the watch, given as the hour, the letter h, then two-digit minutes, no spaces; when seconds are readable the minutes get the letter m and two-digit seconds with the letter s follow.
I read 13h01m21s
